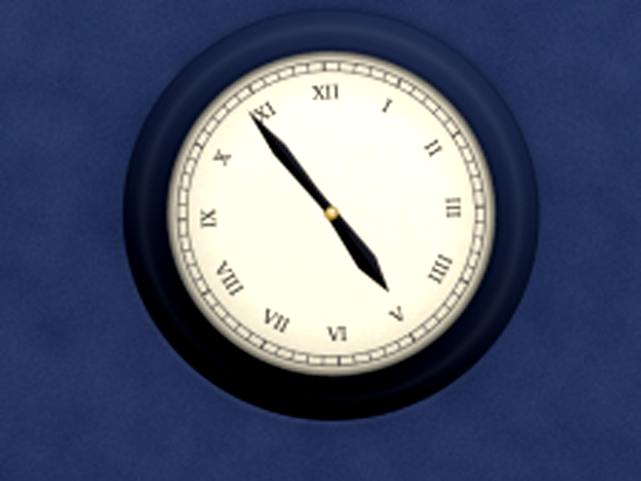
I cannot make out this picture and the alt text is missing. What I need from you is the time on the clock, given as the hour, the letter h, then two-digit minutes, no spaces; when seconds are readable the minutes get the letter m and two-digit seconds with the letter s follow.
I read 4h54
